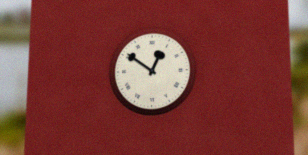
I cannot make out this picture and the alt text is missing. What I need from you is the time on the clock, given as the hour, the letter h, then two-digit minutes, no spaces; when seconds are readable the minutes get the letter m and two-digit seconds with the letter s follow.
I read 12h51
